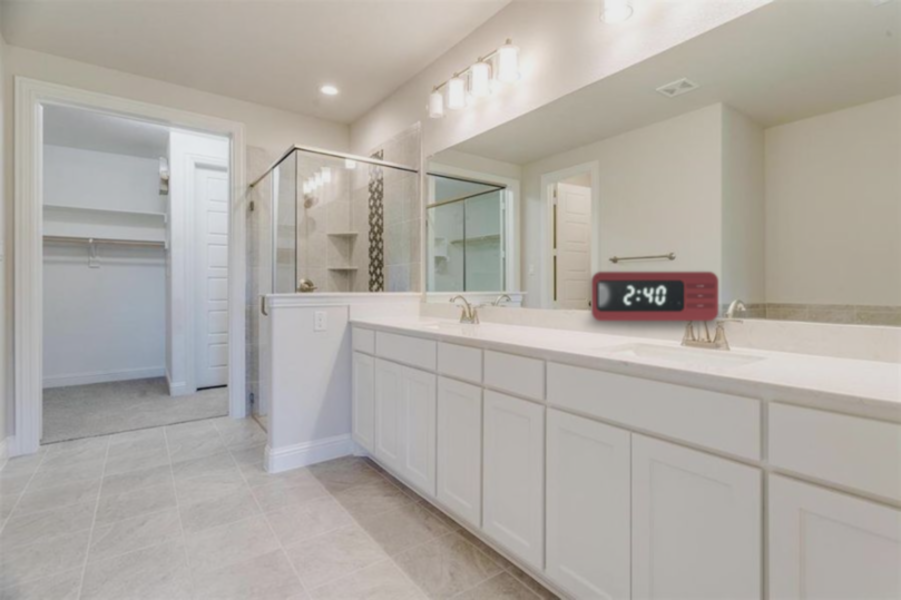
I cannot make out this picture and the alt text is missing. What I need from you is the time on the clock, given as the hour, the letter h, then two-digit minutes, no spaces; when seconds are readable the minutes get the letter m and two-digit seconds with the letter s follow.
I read 2h40
